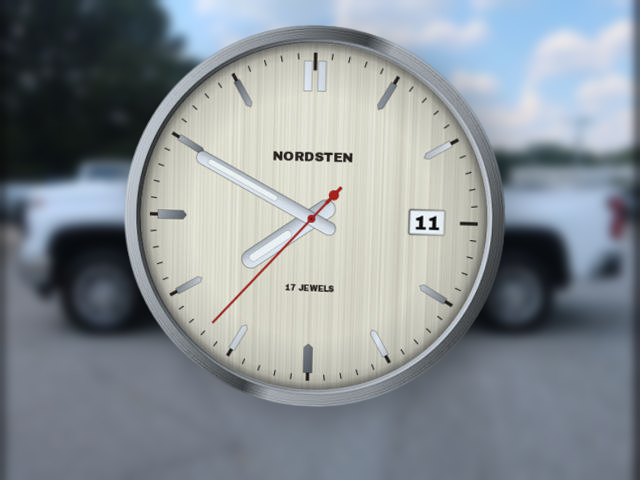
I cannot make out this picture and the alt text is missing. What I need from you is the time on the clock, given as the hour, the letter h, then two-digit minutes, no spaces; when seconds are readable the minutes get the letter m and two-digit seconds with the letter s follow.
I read 7h49m37s
